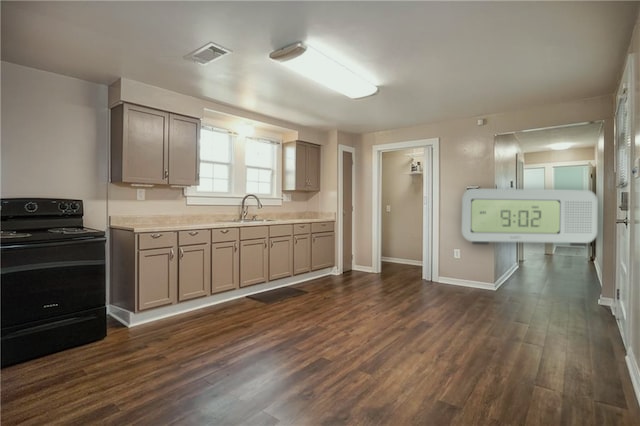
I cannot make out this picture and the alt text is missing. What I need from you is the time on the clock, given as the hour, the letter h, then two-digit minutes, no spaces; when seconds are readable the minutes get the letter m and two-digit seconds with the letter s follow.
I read 9h02
